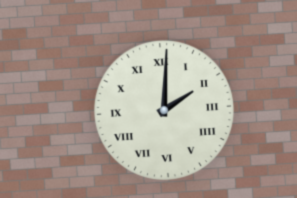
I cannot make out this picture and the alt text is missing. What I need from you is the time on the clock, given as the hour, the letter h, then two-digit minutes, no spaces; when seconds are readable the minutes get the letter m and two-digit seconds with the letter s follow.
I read 2h01
